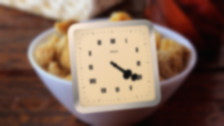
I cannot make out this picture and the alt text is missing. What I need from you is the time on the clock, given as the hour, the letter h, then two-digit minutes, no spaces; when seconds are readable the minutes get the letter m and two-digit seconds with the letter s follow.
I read 4h21
